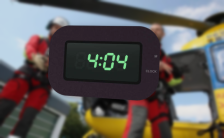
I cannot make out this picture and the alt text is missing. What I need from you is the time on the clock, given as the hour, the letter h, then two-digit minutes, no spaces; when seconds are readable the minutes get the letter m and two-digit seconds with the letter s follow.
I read 4h04
